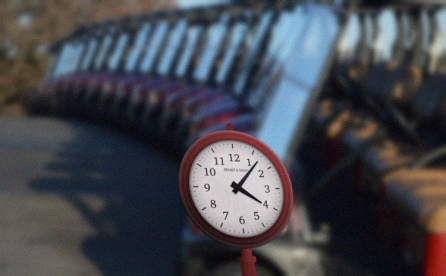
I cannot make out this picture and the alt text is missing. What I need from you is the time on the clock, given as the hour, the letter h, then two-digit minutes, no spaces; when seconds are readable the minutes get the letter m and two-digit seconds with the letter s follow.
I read 4h07
